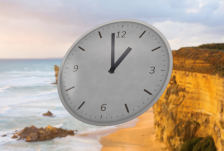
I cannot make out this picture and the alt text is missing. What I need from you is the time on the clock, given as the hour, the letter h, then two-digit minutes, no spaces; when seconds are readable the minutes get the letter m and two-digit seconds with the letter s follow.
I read 12h58
